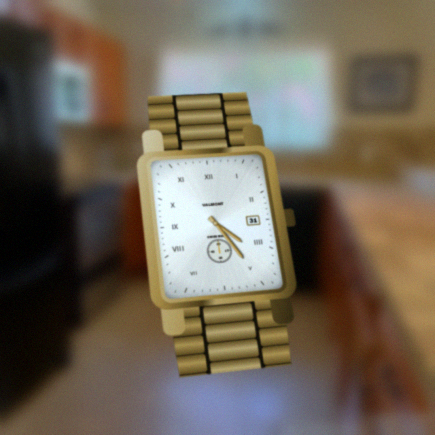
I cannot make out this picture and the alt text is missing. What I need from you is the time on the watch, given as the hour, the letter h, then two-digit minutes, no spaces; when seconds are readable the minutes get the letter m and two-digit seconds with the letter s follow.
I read 4h25
